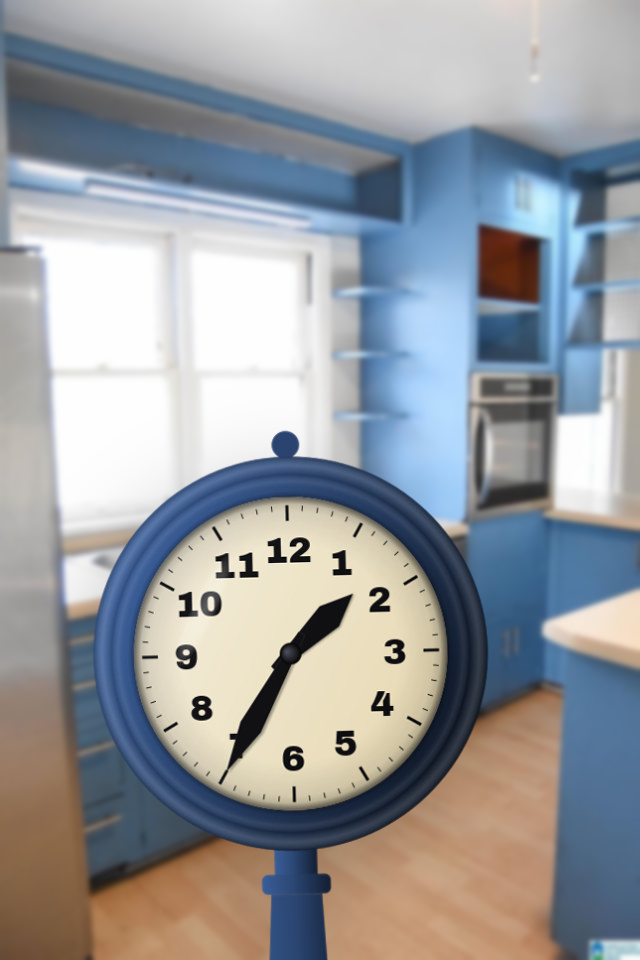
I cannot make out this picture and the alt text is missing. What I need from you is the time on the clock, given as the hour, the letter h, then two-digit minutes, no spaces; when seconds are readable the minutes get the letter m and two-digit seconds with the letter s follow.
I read 1h35
